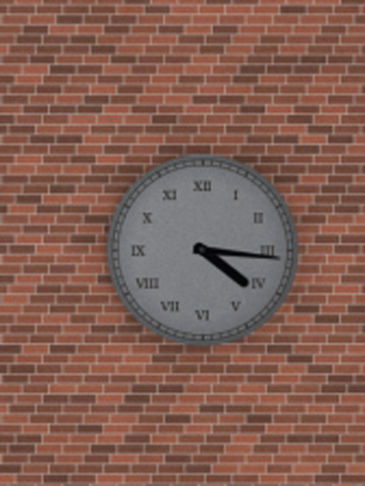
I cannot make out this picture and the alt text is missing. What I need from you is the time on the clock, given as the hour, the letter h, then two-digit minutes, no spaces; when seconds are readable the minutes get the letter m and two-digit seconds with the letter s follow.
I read 4h16
